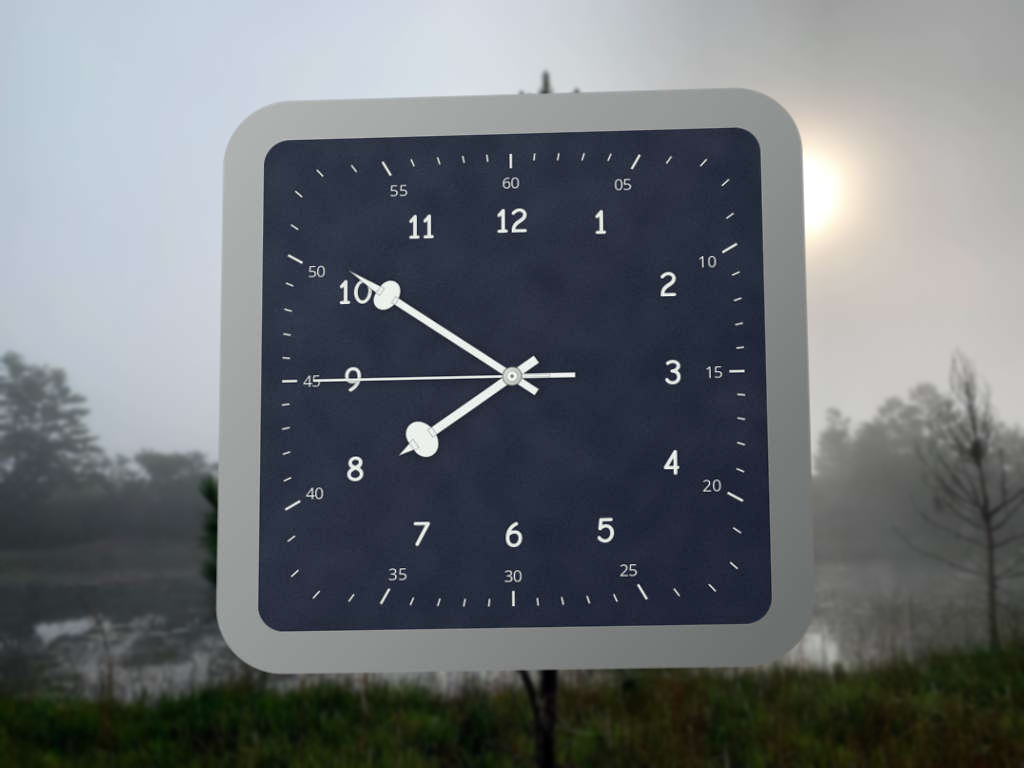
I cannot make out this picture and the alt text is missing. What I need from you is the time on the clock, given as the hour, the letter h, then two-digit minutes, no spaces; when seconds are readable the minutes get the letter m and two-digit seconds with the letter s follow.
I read 7h50m45s
